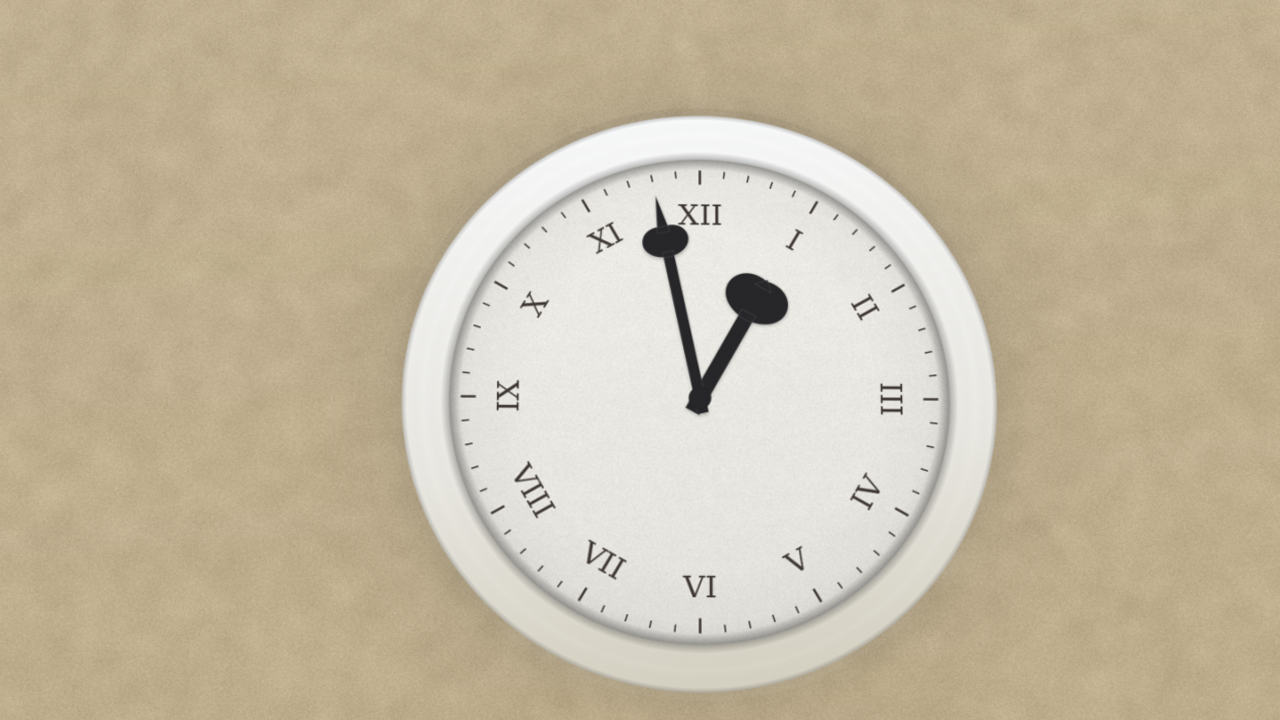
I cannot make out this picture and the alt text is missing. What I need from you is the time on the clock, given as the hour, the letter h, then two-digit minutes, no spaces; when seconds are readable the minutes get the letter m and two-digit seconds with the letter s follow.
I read 12h58
